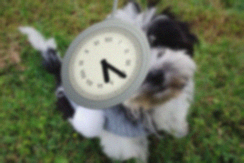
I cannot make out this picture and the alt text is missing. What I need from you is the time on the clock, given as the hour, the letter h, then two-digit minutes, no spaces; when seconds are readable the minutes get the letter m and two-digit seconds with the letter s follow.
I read 5h20
